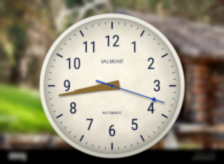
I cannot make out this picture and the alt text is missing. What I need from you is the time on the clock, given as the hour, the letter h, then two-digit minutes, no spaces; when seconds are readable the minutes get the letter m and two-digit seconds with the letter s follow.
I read 8h43m18s
